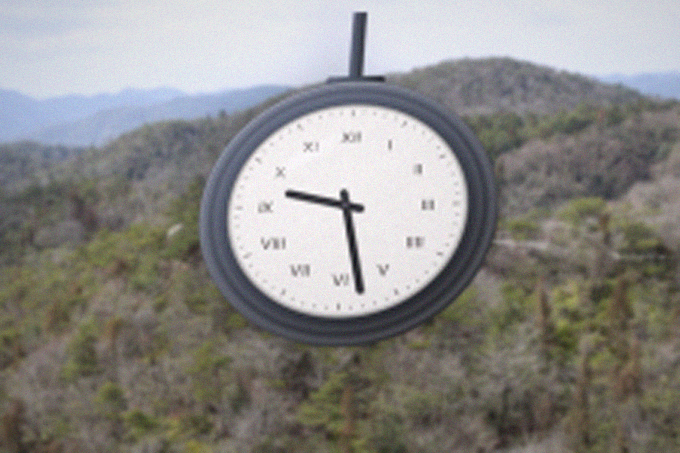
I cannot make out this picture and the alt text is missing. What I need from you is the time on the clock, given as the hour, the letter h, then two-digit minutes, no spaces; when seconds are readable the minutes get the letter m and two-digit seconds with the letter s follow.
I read 9h28
